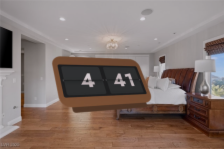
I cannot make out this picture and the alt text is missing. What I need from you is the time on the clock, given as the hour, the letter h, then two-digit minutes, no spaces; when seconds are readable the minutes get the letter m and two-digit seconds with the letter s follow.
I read 4h41
